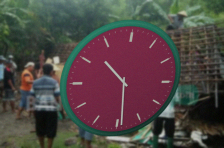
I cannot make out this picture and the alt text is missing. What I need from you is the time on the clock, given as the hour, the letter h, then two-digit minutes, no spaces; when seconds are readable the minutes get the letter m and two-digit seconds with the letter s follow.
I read 10h29
